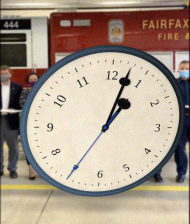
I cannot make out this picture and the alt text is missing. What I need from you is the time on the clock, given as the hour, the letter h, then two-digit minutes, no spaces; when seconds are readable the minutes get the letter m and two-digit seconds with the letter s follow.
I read 1h02m35s
